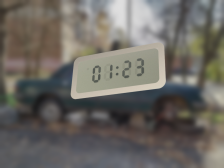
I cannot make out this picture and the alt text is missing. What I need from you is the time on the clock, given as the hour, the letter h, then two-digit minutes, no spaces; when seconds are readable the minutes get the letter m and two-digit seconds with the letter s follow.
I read 1h23
